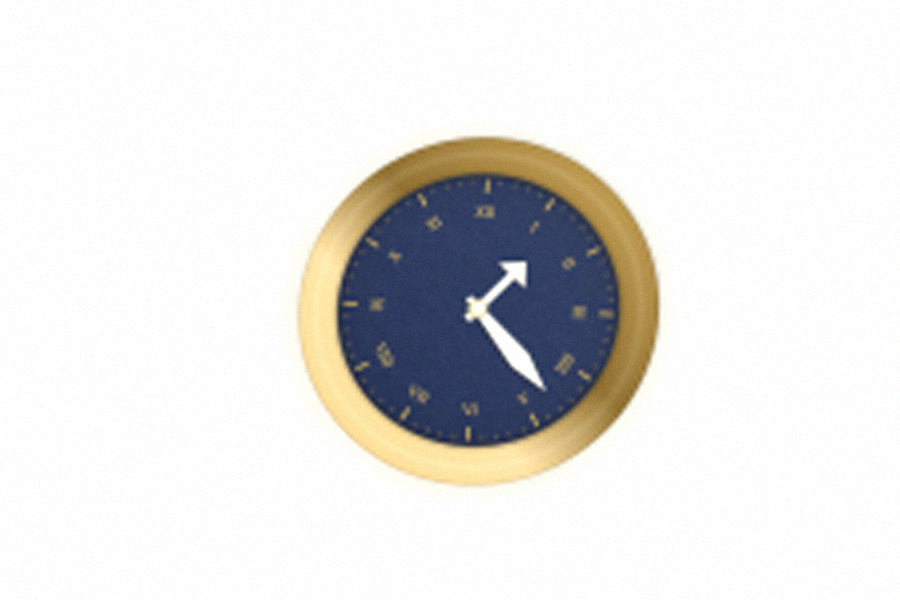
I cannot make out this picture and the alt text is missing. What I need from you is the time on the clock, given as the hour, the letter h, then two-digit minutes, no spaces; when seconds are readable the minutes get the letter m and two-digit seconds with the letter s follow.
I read 1h23
